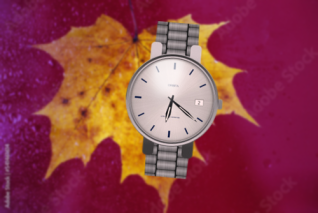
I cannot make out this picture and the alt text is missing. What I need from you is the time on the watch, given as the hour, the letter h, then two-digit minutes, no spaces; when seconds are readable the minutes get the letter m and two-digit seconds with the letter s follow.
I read 6h21
